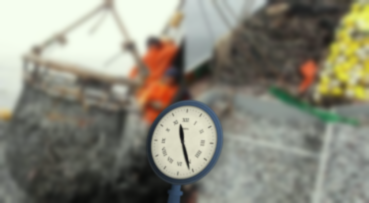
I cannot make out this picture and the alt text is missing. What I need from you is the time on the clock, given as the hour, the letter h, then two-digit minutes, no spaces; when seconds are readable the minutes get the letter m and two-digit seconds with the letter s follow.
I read 11h26
